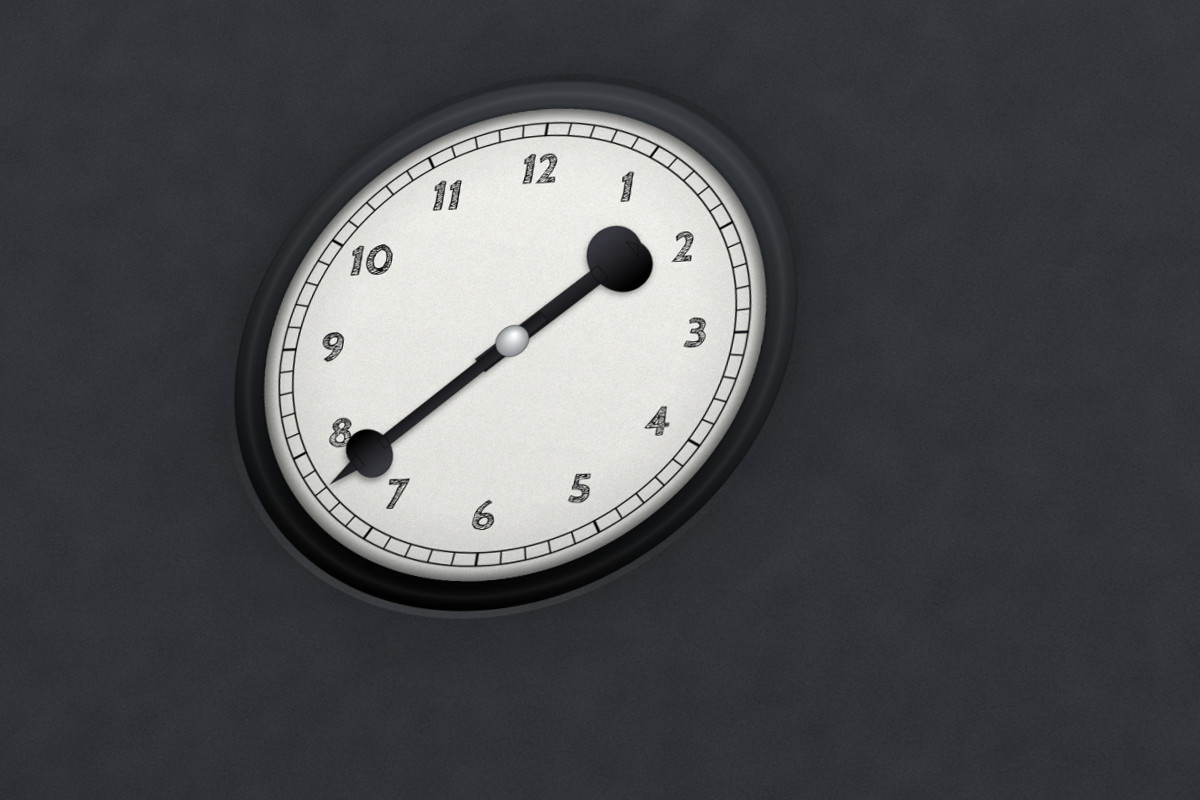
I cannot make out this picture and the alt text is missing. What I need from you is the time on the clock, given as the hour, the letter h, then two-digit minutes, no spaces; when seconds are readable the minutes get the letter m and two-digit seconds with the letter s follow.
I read 1h38
